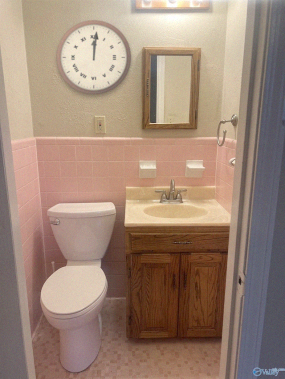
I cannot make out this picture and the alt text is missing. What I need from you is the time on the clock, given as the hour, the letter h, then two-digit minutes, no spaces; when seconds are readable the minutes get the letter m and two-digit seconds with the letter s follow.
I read 12h01
